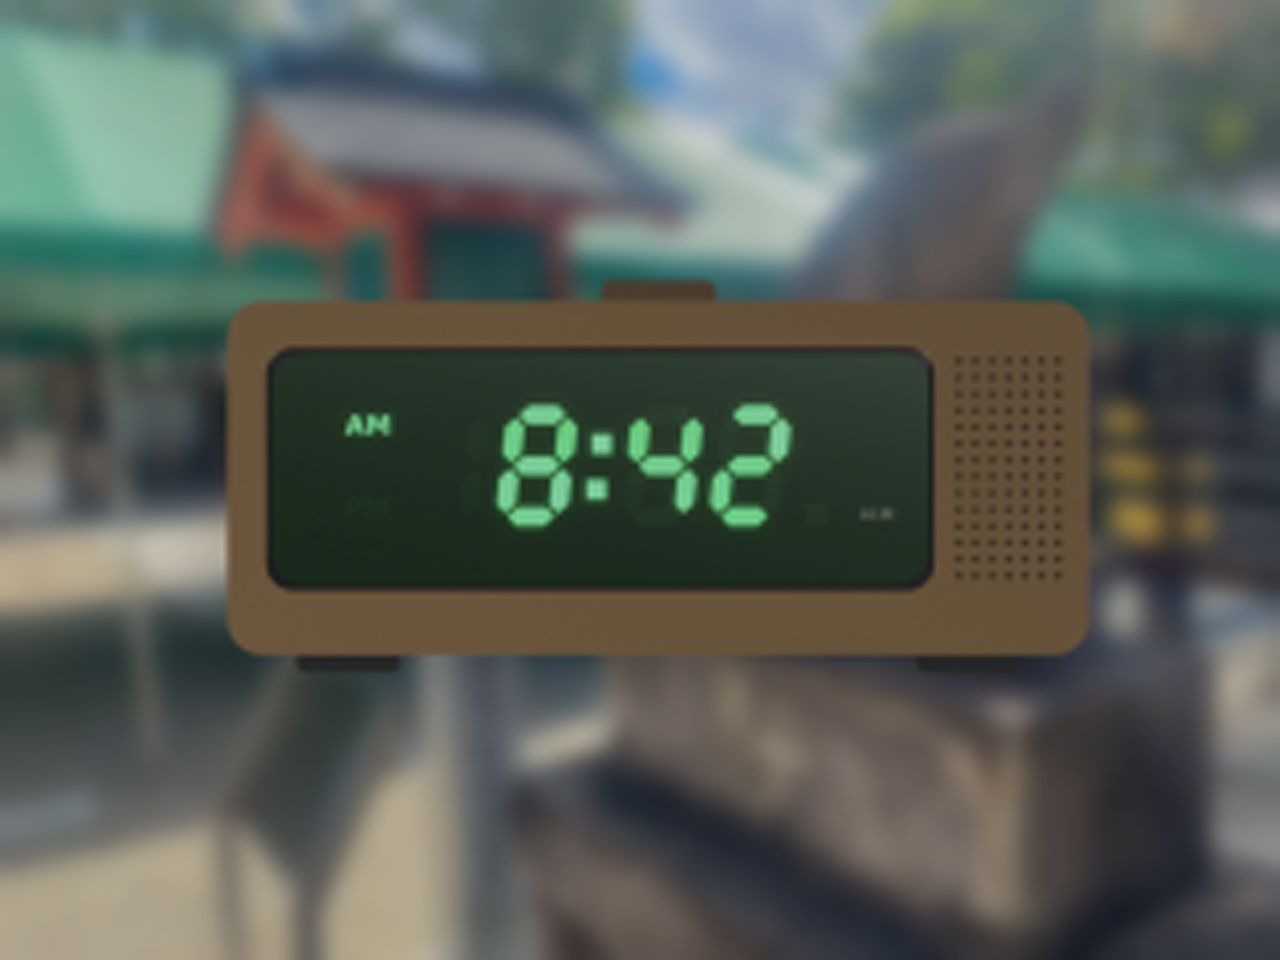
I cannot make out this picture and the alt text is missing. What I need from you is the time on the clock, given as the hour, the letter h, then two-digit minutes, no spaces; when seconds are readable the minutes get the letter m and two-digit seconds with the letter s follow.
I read 8h42
